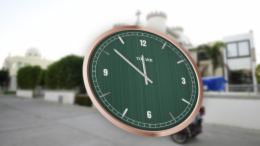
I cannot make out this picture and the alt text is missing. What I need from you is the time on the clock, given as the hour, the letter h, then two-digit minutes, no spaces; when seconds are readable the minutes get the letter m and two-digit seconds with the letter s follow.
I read 11h52
